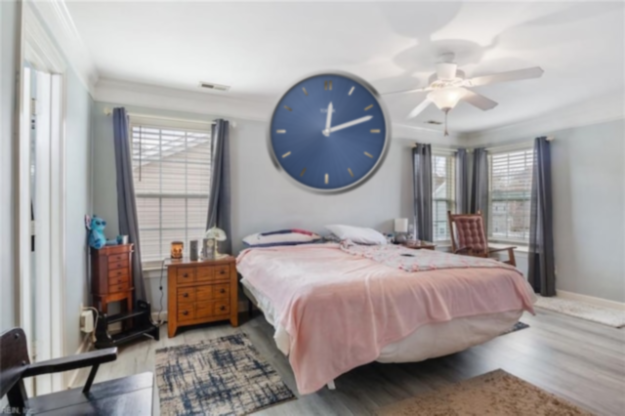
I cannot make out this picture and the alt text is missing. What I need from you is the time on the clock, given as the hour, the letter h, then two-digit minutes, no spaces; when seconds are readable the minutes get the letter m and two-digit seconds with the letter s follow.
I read 12h12
